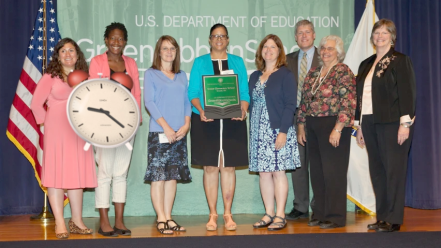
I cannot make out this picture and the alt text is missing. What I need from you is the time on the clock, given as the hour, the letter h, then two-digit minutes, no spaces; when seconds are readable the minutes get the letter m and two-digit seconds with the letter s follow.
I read 9h22
